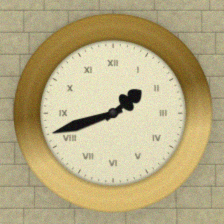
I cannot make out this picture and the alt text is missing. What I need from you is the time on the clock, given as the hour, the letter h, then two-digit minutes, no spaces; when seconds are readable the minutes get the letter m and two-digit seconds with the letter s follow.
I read 1h42
